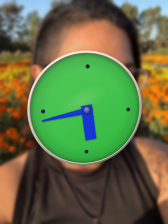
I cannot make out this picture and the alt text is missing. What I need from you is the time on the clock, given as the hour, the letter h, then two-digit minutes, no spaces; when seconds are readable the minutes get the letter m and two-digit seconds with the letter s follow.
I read 5h43
